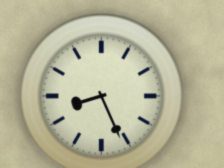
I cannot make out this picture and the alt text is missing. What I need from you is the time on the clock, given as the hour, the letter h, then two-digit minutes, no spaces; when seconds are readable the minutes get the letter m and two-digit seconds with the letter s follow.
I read 8h26
